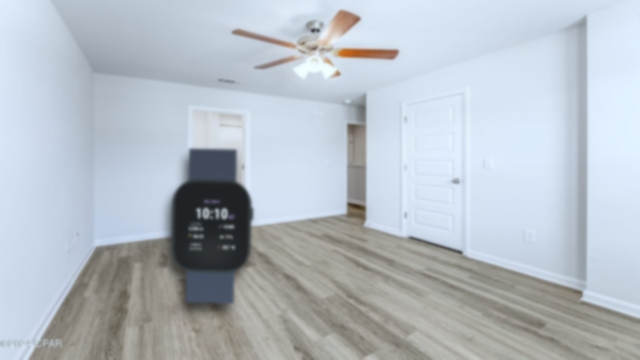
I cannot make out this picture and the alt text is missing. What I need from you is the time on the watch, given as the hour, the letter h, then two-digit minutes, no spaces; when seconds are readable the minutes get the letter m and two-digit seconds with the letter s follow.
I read 10h10
